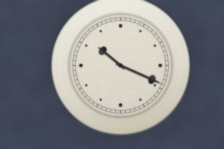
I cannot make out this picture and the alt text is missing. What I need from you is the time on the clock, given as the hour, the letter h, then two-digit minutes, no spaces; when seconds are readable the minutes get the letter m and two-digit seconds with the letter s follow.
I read 10h19
